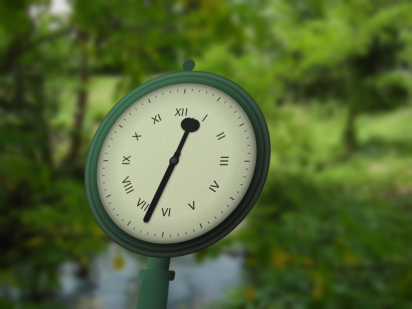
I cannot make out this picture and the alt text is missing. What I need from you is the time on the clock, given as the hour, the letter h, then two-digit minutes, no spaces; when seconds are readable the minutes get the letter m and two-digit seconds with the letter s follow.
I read 12h33
